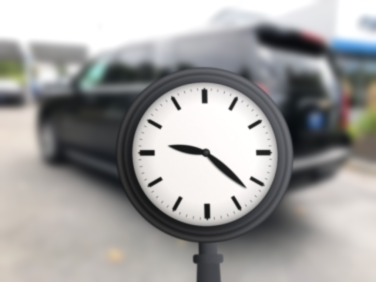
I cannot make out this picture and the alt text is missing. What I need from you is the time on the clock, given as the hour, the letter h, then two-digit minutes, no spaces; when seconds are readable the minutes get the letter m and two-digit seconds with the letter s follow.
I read 9h22
